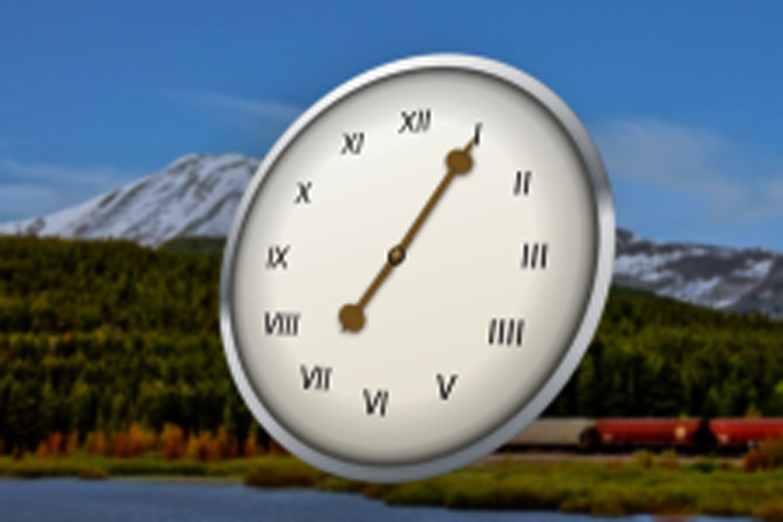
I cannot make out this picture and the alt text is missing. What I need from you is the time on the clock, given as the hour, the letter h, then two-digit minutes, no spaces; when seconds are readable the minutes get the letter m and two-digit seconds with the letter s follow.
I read 7h05
